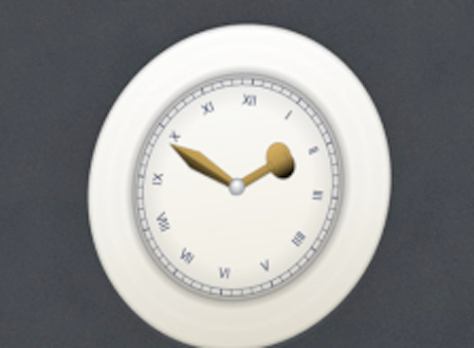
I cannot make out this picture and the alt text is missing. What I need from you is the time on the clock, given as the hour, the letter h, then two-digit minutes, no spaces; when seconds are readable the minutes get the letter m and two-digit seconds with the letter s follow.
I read 1h49
